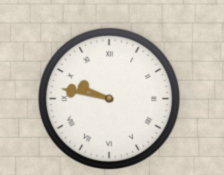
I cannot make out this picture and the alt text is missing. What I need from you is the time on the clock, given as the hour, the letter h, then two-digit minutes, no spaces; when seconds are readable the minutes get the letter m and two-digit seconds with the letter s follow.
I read 9h47
